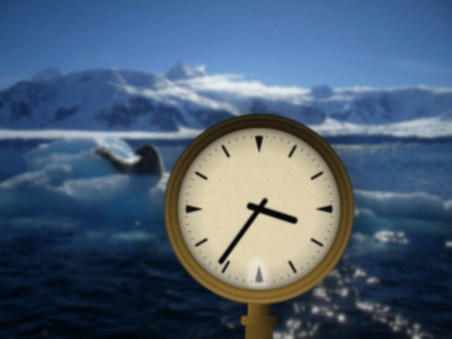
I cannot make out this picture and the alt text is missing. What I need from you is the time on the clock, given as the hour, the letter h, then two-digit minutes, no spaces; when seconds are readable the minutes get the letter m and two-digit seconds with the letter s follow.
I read 3h36
